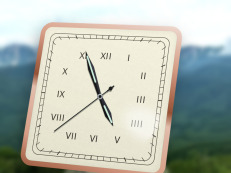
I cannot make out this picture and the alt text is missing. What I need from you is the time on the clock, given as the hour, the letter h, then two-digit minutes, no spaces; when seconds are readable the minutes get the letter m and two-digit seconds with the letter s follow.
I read 4h55m38s
